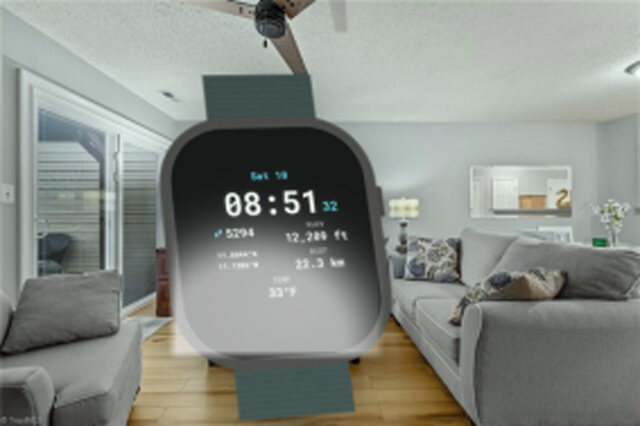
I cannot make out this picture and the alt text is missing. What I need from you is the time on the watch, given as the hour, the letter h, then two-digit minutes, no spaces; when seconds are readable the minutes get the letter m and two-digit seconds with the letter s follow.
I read 8h51
